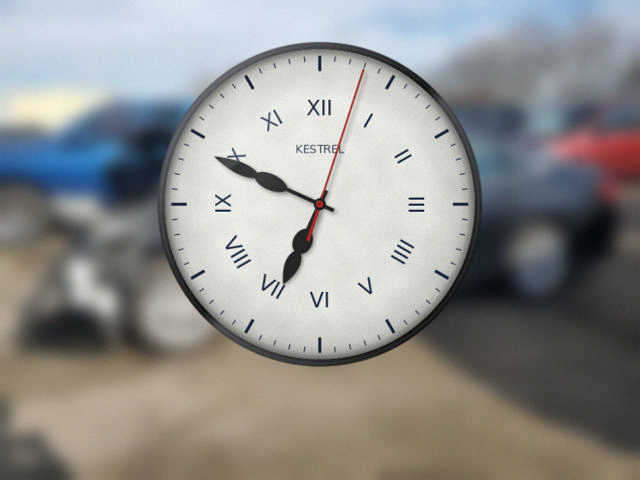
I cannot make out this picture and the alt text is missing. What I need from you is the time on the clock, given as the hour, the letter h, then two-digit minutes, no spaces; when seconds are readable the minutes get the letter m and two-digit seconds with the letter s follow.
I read 6h49m03s
